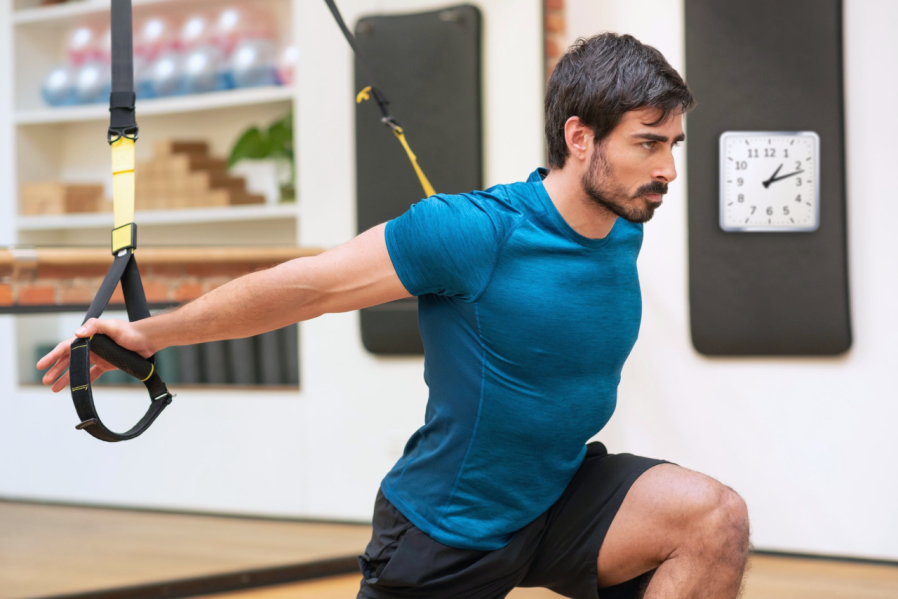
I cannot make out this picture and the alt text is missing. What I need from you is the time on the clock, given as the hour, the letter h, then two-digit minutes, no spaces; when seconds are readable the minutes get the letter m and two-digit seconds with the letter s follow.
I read 1h12
